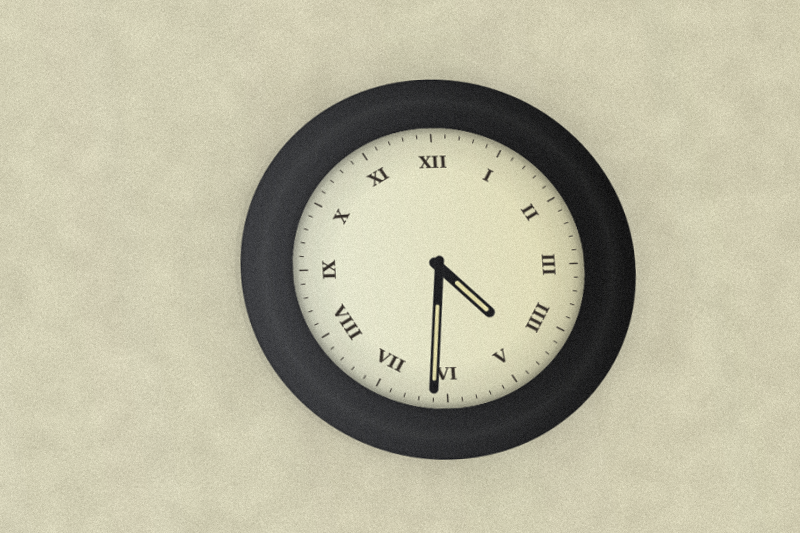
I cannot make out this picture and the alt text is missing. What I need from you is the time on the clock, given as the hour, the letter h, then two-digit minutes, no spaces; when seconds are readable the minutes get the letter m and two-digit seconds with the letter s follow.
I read 4h31
